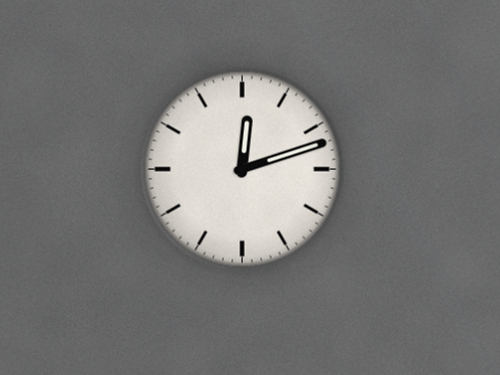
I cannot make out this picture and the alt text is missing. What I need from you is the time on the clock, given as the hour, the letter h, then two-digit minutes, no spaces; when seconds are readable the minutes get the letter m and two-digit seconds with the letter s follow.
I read 12h12
